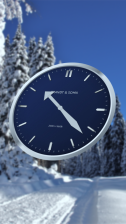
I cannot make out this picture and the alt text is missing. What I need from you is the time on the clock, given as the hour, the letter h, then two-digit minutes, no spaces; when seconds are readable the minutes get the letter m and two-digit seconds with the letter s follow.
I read 10h22
